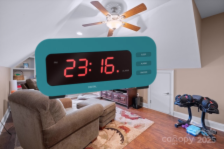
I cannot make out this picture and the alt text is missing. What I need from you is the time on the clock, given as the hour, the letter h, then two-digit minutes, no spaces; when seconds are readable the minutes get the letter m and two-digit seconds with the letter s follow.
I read 23h16
